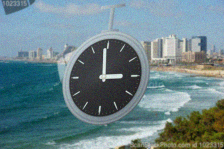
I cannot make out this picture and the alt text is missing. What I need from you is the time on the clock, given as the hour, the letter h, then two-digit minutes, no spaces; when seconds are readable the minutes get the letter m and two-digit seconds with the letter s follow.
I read 2h59
